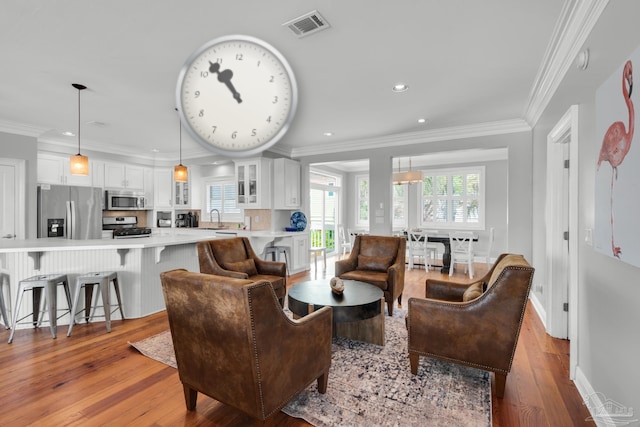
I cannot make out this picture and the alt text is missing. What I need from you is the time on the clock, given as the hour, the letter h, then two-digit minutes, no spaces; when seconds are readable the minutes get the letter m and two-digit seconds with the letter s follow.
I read 10h53
